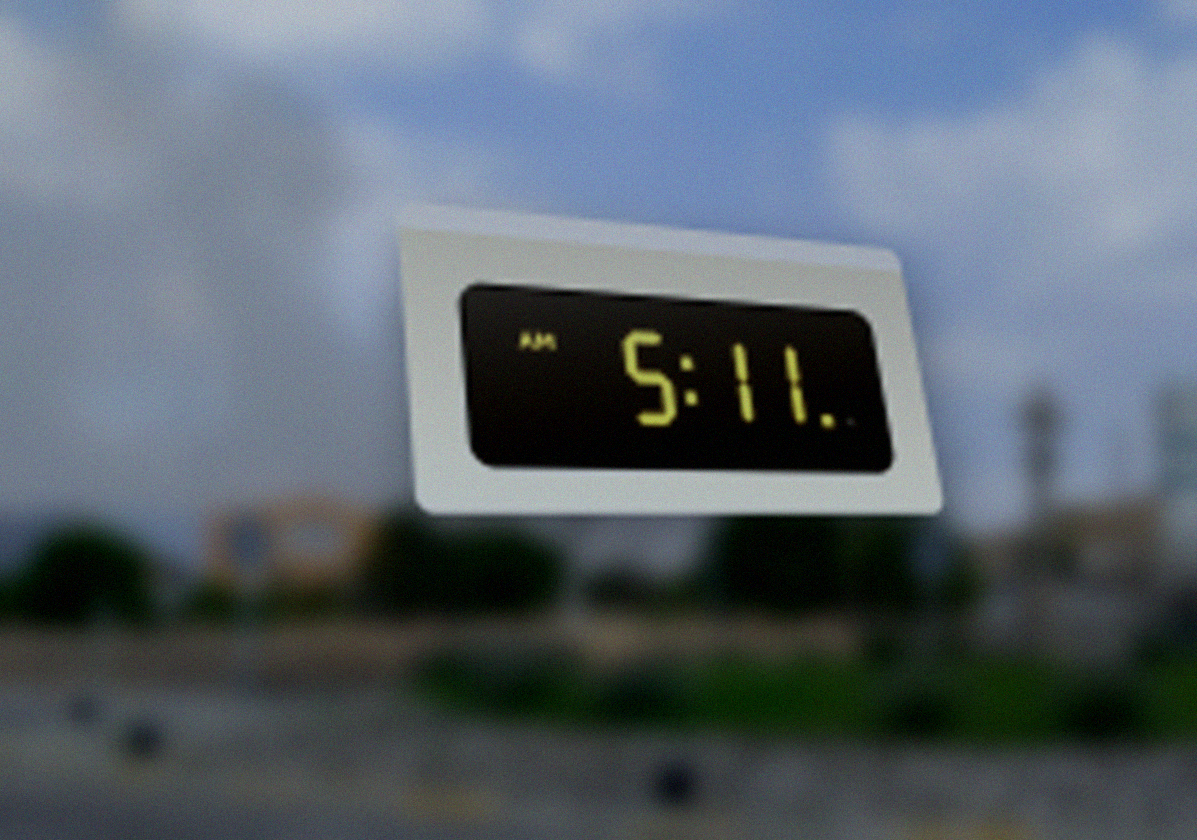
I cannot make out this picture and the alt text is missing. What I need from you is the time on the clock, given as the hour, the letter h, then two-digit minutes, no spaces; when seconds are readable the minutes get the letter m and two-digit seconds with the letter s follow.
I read 5h11
